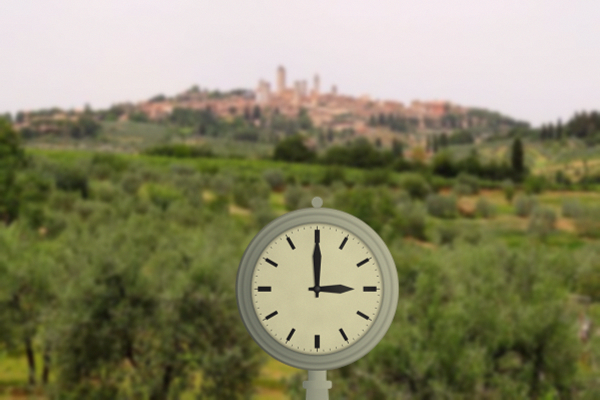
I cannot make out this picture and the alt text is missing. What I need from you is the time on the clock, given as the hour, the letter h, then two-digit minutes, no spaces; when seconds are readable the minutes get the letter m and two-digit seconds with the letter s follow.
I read 3h00
